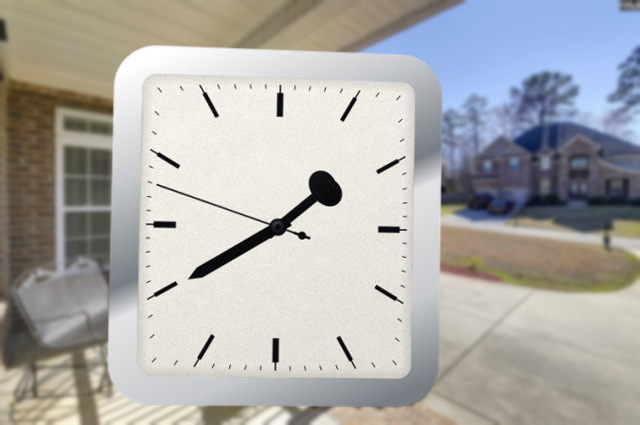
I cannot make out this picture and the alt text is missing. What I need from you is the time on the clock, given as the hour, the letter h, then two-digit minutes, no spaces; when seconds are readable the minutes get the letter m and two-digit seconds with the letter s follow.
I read 1h39m48s
